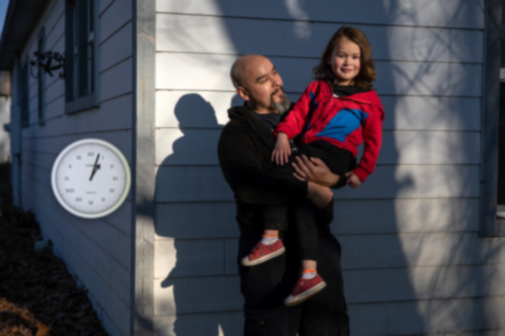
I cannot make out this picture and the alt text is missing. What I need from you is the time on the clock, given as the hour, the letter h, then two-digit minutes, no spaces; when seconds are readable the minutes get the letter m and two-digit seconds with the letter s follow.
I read 1h03
